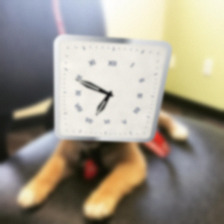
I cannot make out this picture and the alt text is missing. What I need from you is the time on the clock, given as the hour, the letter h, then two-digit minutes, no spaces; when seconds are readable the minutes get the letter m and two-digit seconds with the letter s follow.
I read 6h49
